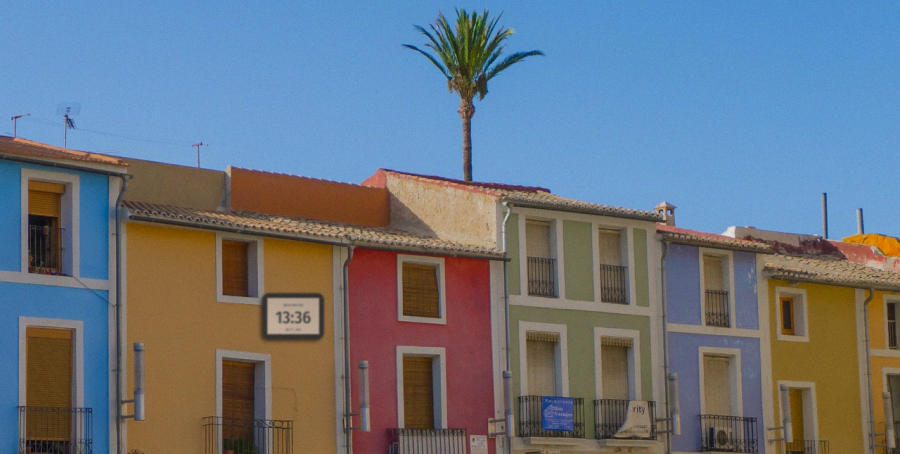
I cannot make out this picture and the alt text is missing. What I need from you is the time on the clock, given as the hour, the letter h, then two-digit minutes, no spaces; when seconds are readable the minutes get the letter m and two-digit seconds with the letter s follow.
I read 13h36
